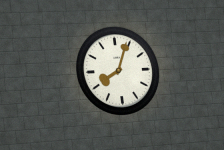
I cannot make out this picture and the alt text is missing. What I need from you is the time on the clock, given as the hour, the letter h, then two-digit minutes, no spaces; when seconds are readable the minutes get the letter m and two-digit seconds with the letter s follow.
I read 8h04
